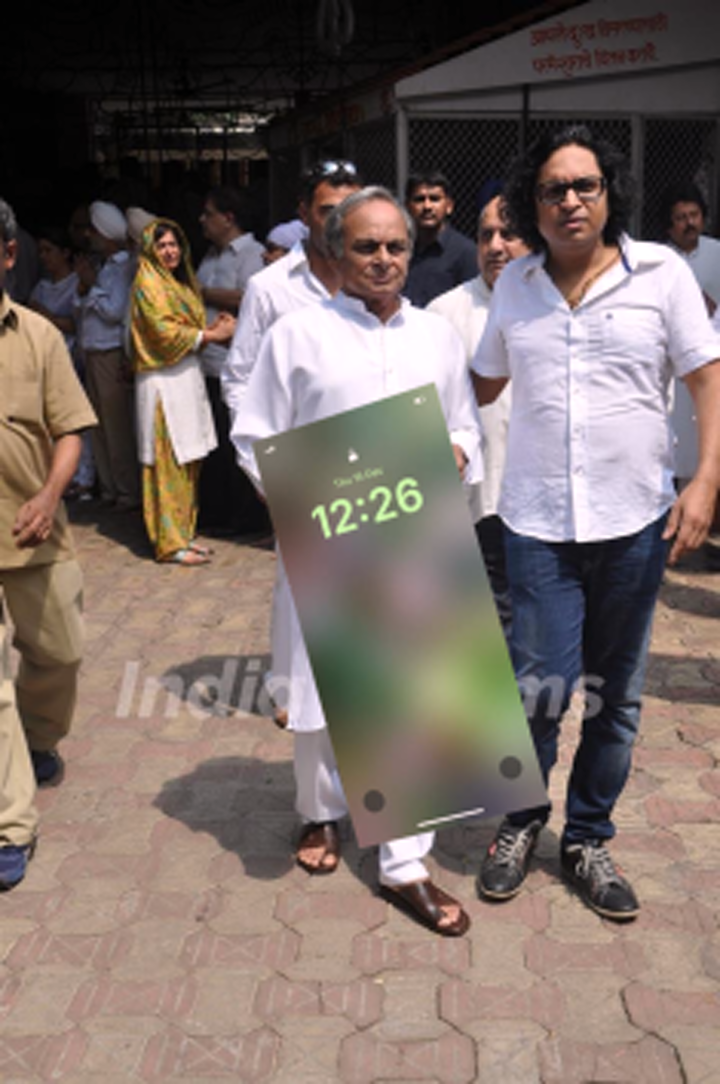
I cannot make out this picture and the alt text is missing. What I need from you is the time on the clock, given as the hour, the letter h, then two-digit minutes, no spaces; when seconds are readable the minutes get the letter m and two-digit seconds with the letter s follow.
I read 12h26
